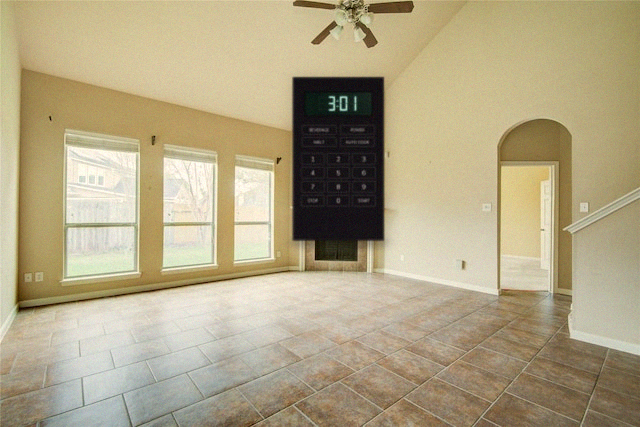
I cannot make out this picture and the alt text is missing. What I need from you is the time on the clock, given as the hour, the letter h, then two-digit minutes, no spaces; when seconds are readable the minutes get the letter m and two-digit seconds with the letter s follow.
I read 3h01
